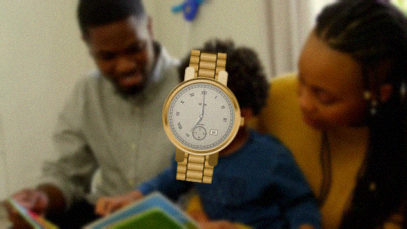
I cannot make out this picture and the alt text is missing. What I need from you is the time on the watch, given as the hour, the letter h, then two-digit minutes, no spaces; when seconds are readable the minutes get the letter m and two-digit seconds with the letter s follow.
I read 7h00
